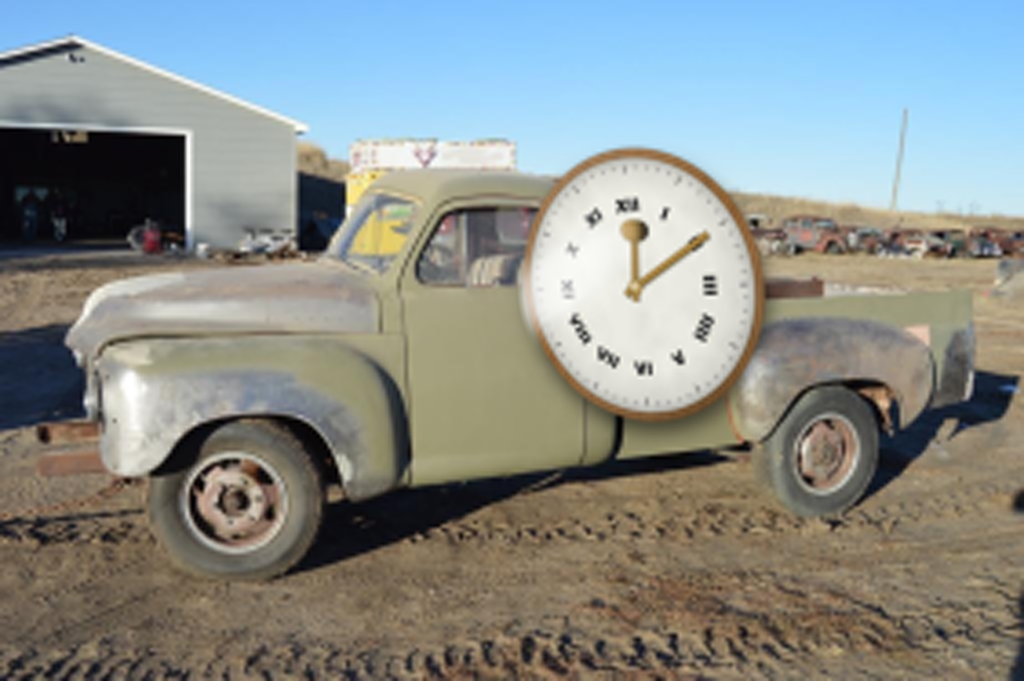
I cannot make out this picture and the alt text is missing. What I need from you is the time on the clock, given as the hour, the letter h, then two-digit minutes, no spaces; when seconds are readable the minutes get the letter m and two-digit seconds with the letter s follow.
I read 12h10
